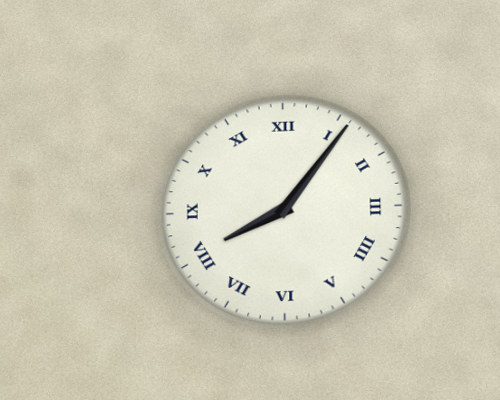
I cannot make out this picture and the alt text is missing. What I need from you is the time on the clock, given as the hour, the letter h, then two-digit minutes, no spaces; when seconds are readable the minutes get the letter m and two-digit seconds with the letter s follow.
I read 8h06
